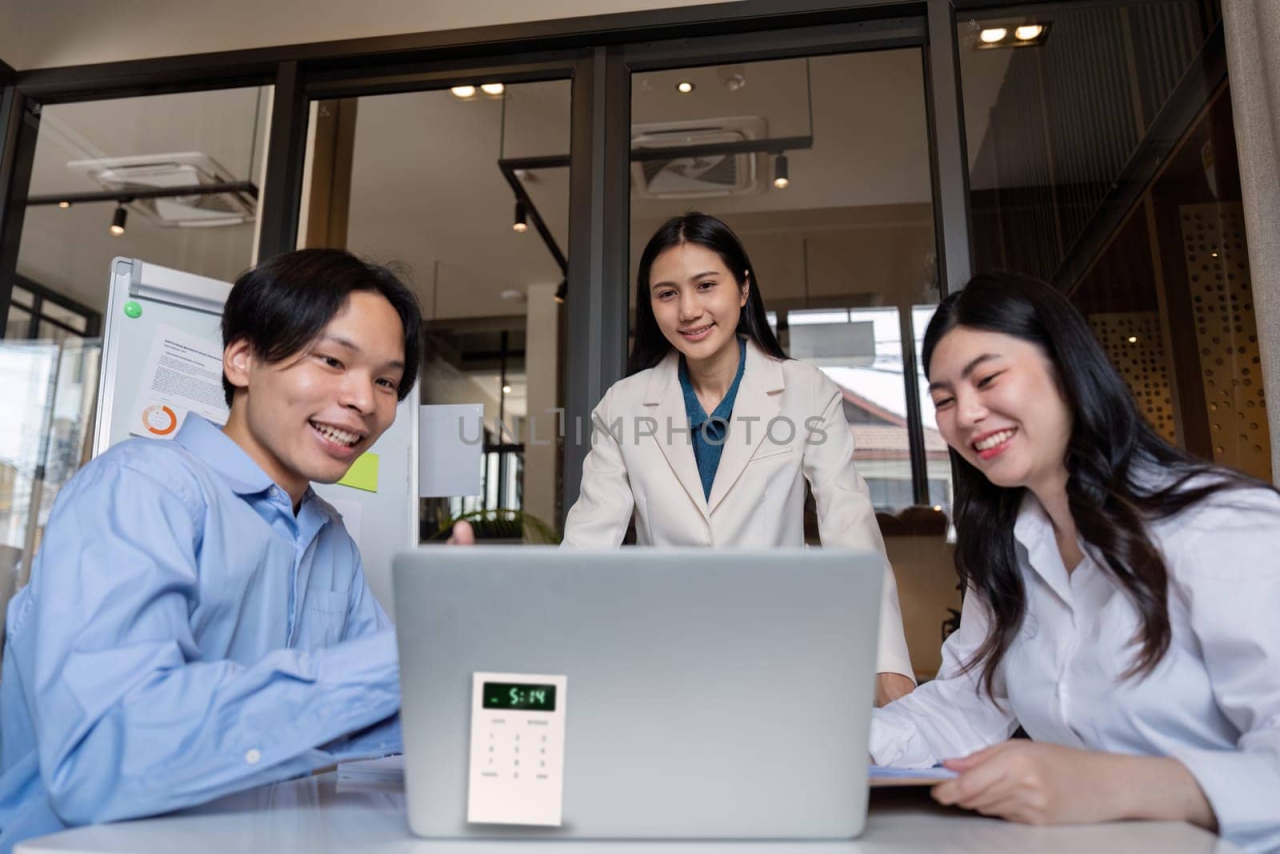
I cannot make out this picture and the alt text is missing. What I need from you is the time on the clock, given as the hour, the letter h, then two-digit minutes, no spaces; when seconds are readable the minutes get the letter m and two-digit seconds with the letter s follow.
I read 5h14
